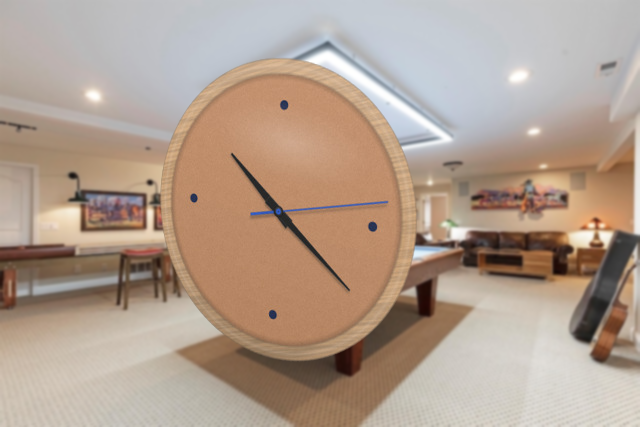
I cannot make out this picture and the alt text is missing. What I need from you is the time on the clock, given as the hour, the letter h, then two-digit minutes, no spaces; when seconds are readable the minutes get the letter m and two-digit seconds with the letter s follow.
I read 10h21m13s
